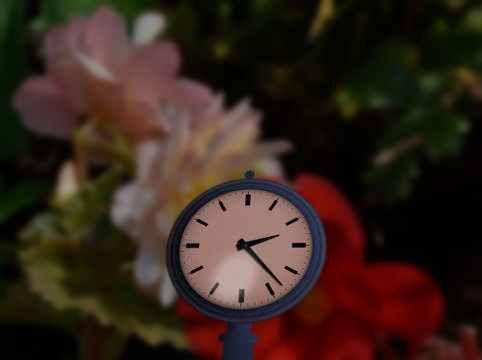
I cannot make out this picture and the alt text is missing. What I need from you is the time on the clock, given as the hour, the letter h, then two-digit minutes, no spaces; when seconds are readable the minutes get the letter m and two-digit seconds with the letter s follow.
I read 2h23
